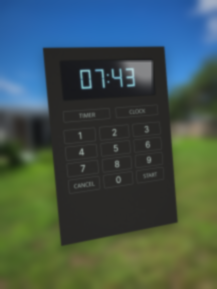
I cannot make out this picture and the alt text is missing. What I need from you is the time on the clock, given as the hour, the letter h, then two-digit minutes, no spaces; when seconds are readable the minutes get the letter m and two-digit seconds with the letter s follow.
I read 7h43
